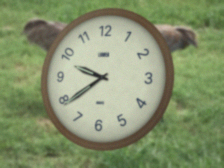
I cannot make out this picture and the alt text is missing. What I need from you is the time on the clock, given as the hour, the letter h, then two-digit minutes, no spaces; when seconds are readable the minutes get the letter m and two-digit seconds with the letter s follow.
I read 9h39
